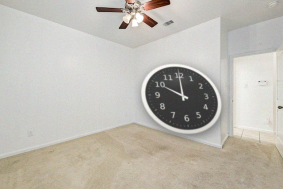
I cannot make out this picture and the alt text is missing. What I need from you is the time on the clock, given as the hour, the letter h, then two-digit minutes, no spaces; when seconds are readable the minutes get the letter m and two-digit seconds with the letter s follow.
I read 10h00
